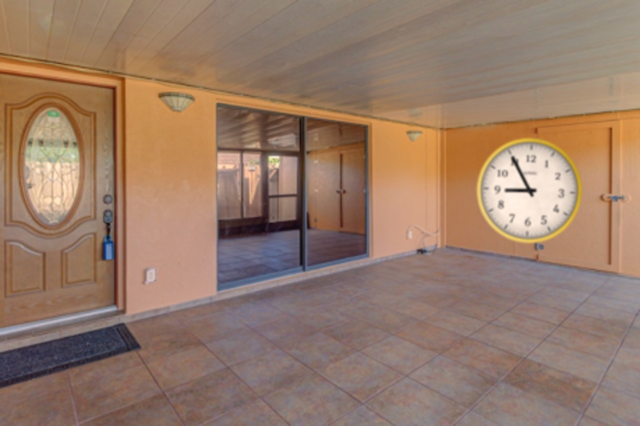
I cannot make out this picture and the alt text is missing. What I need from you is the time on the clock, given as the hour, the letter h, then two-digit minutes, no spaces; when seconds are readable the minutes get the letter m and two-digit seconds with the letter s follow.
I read 8h55
